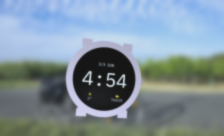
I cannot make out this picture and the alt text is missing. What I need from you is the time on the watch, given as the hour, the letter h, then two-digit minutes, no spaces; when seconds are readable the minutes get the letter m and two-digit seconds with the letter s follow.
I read 4h54
